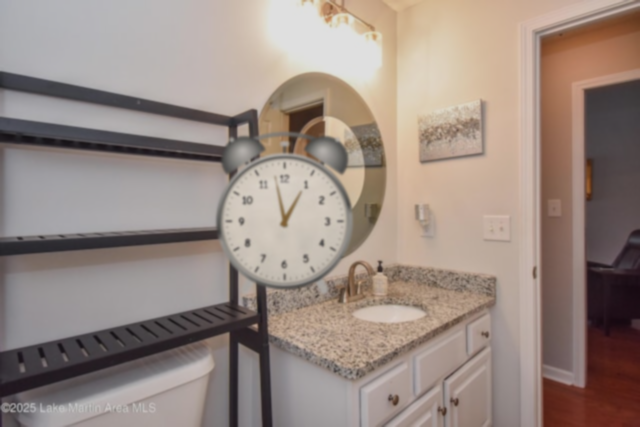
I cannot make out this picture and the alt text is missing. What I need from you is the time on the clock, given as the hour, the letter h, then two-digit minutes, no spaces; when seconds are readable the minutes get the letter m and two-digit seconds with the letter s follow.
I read 12h58
